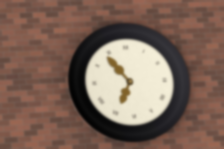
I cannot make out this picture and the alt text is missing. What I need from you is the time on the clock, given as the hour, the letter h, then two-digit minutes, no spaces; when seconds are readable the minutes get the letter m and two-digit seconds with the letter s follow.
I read 6h54
